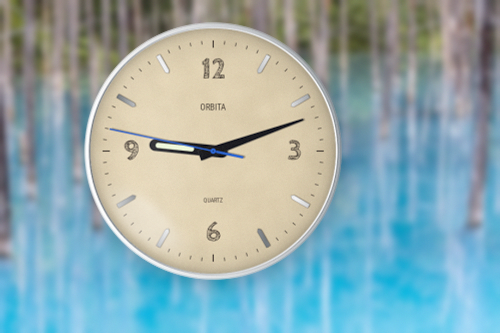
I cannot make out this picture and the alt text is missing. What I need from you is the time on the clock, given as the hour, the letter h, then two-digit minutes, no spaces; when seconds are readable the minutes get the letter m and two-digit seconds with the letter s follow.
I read 9h11m47s
